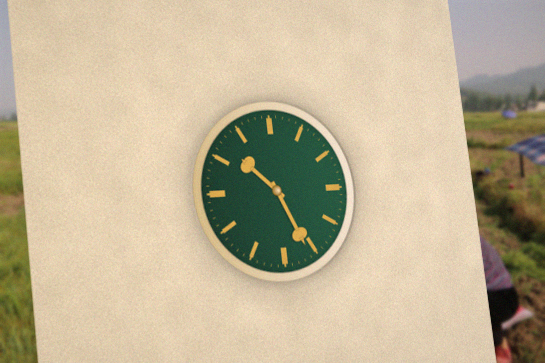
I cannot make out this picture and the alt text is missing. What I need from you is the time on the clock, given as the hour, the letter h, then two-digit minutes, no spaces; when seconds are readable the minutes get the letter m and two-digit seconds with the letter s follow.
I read 10h26
